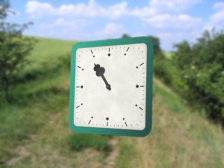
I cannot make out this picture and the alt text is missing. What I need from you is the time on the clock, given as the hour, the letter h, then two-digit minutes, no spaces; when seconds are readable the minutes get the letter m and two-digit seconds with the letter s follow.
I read 10h54
